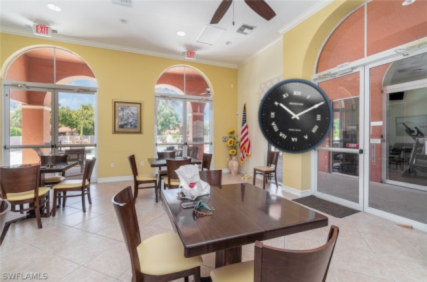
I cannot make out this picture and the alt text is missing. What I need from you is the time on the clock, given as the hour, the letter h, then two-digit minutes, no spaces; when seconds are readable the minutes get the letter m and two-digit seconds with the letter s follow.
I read 10h10
